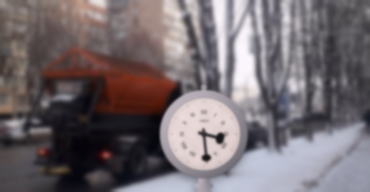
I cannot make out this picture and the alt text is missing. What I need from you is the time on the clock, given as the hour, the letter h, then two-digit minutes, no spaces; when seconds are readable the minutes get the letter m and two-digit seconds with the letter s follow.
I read 3h29
